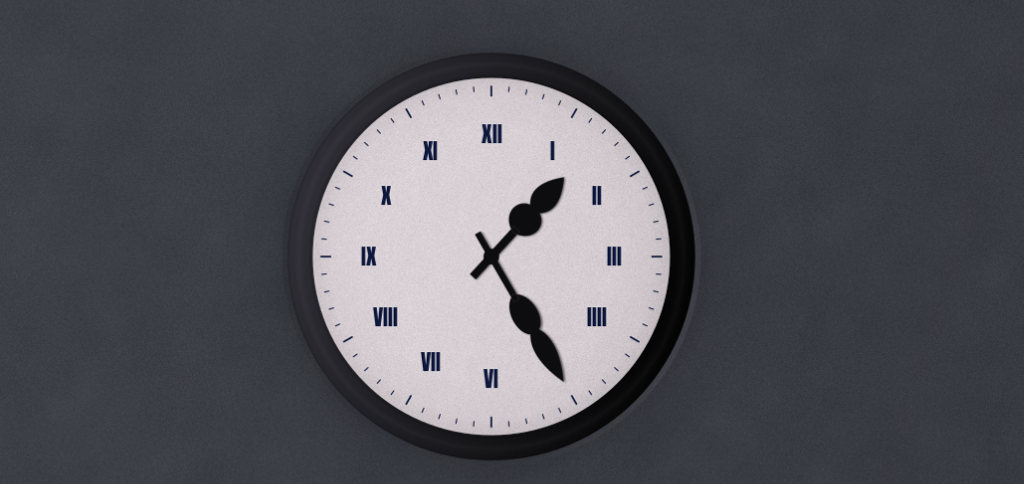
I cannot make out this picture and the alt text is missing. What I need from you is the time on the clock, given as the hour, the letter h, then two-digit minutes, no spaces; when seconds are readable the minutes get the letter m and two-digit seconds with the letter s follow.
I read 1h25
